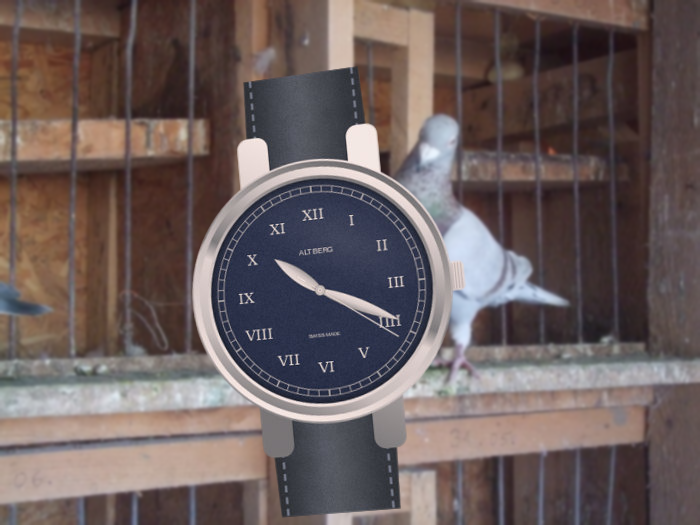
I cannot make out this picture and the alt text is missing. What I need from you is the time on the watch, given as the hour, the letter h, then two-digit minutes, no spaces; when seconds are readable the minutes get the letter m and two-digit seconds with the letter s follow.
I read 10h19m21s
